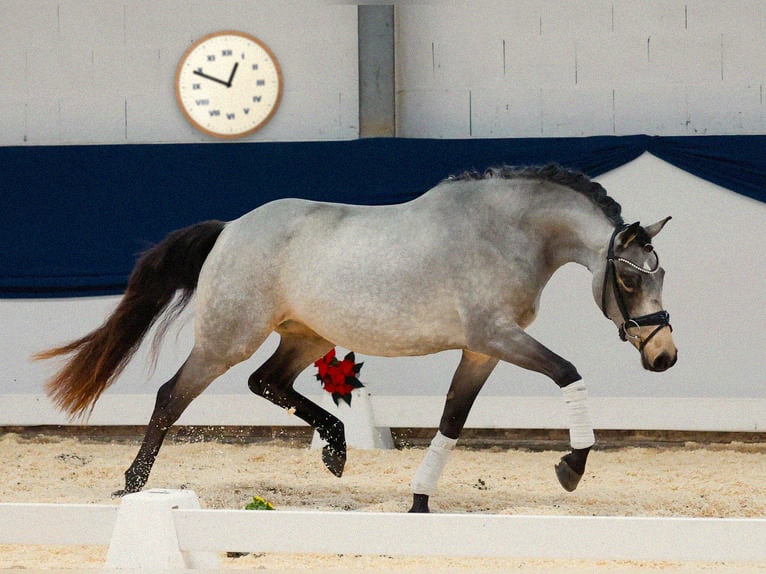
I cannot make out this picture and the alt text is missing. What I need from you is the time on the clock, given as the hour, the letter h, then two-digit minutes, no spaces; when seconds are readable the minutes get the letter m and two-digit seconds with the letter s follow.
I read 12h49
